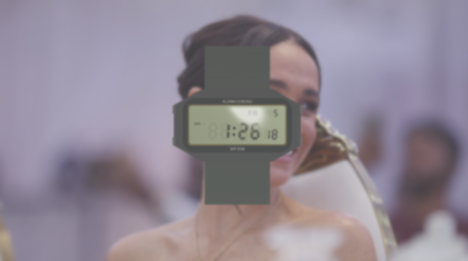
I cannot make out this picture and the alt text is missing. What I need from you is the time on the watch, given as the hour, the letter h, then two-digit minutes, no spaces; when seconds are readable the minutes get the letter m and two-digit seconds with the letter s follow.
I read 1h26m18s
